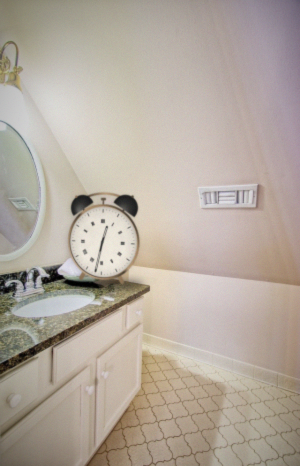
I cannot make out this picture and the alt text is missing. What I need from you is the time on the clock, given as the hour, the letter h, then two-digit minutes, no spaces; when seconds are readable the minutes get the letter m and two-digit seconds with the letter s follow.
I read 12h32
